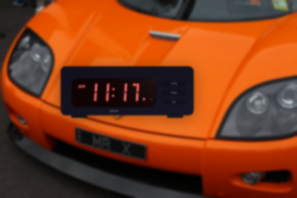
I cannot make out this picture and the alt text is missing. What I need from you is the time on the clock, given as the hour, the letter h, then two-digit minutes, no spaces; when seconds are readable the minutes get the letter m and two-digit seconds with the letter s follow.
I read 11h17
